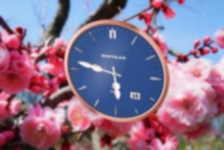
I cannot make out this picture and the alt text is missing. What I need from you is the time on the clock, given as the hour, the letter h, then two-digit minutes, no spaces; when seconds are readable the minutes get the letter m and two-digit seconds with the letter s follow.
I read 5h47
